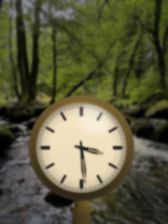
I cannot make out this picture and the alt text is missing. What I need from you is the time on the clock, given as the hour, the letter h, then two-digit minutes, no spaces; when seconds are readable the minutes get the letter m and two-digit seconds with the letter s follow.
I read 3h29
